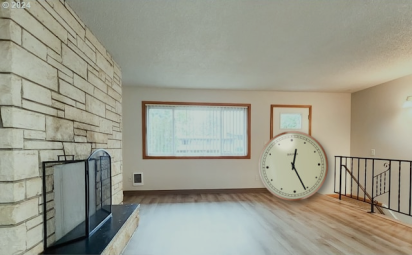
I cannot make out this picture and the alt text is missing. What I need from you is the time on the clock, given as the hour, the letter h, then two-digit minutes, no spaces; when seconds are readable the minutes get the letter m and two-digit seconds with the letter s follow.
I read 12h26
